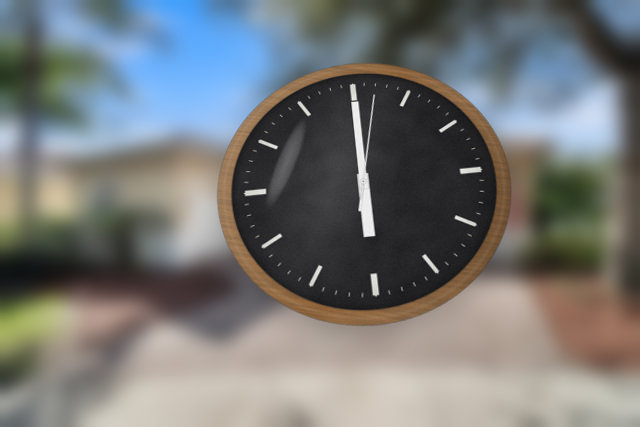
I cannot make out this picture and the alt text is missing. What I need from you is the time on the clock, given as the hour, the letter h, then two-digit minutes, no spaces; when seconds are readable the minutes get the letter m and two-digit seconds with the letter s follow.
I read 6h00m02s
